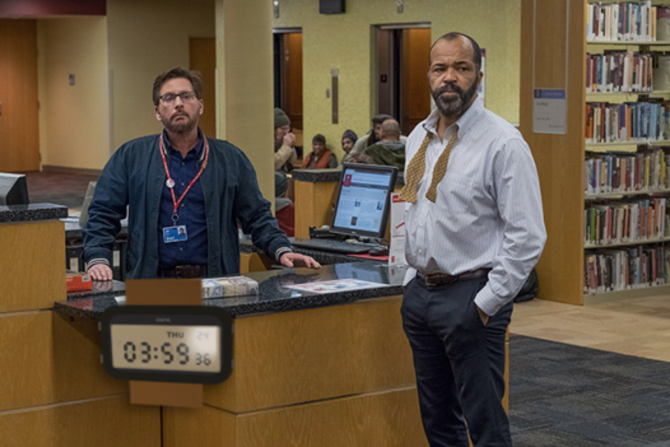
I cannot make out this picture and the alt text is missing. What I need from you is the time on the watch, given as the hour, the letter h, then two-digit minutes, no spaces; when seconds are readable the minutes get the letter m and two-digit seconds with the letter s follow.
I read 3h59m36s
